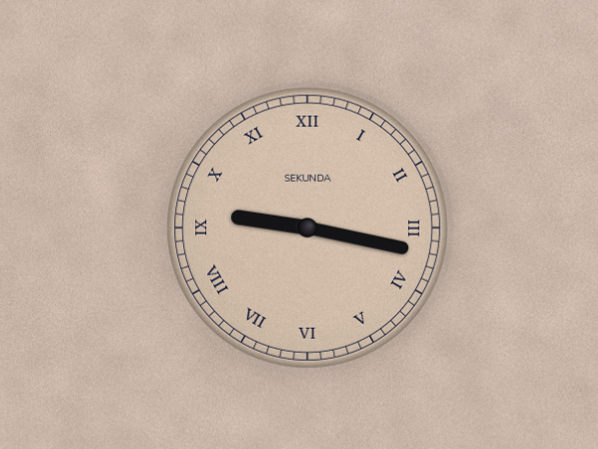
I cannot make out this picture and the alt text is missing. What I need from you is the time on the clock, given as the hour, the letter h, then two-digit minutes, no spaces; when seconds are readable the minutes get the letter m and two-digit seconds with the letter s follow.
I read 9h17
